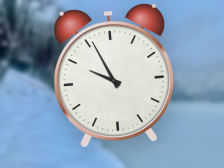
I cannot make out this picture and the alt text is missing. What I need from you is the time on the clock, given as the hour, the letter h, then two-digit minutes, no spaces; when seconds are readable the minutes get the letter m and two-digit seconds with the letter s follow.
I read 9h56
